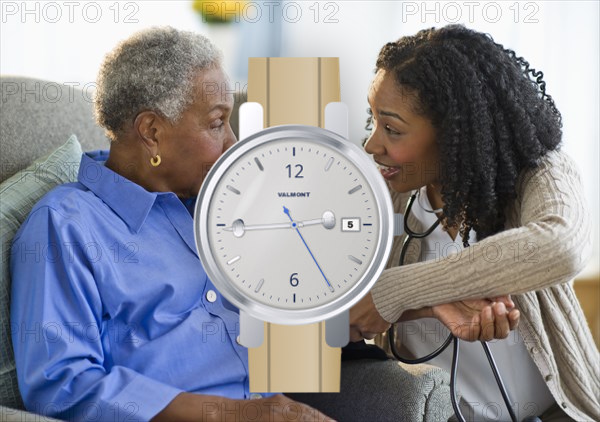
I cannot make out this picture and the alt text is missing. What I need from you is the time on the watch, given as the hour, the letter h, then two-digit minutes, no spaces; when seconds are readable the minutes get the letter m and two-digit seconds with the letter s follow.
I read 2h44m25s
